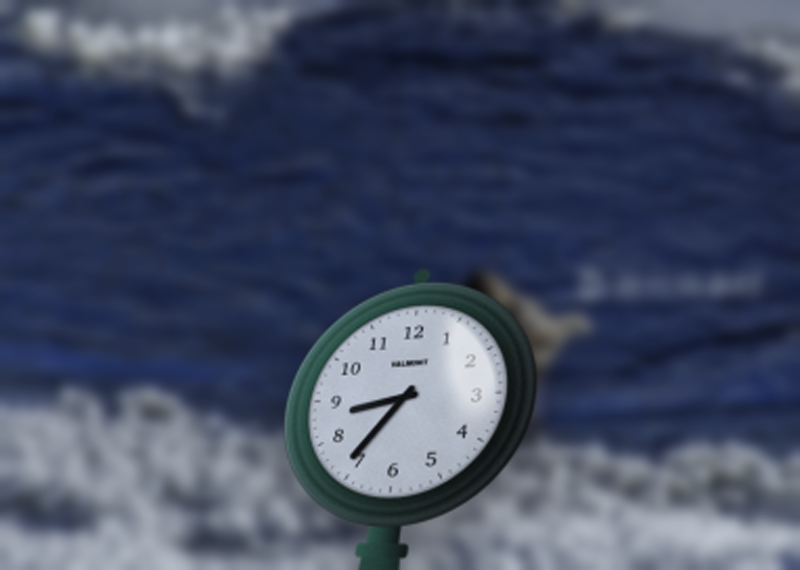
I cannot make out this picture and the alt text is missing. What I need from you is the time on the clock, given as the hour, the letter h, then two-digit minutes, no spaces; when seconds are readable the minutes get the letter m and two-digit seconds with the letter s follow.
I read 8h36
